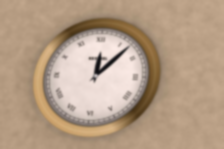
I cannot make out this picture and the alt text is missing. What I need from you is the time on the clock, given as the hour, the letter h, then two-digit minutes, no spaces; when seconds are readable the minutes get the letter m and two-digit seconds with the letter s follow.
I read 12h07
